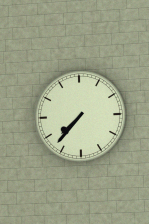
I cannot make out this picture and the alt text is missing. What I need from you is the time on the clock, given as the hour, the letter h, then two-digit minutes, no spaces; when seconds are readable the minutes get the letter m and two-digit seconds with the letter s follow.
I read 7h37
